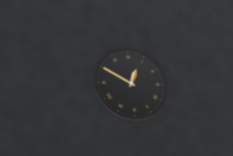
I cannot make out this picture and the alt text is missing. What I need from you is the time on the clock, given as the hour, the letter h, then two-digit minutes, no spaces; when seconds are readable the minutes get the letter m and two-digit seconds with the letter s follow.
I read 12h50
